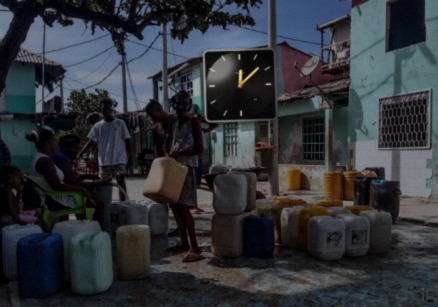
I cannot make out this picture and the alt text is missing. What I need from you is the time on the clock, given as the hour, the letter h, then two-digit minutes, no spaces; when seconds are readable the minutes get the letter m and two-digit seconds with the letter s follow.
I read 12h08
